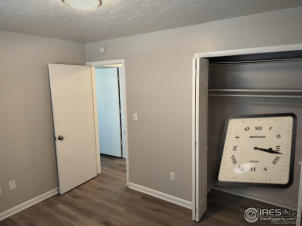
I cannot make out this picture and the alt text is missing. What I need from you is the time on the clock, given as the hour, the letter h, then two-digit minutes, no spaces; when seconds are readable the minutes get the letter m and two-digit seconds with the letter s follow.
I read 3h17
